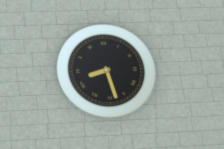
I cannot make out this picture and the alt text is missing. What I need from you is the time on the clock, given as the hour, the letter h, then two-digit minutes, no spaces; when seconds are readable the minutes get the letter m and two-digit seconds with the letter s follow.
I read 8h28
